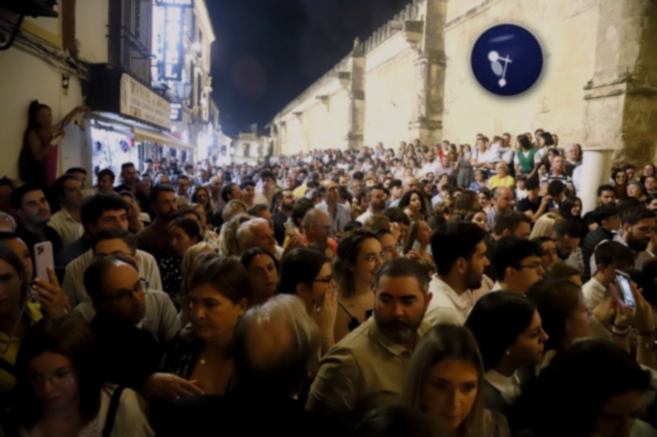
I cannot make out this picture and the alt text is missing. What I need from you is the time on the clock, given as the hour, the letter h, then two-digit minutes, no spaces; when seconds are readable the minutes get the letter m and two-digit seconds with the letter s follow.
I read 9h32
